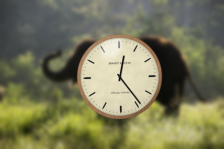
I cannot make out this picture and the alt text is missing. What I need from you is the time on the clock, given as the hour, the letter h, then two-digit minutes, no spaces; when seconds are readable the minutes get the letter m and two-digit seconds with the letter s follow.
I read 12h24
